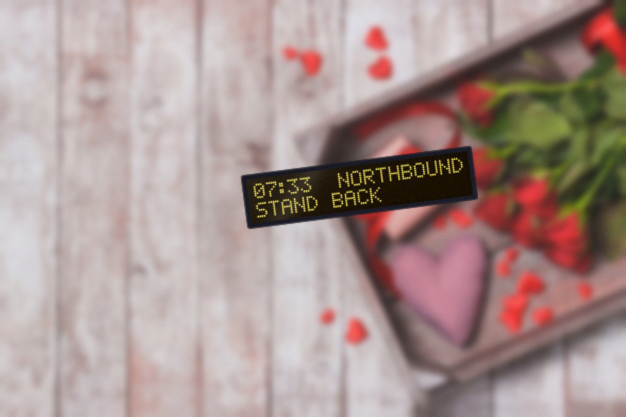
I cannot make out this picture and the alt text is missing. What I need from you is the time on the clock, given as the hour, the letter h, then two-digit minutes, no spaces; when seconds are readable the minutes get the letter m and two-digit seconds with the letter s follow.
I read 7h33
